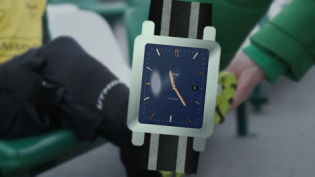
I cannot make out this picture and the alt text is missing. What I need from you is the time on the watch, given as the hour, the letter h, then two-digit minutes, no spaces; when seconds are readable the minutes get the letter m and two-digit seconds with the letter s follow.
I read 11h24
